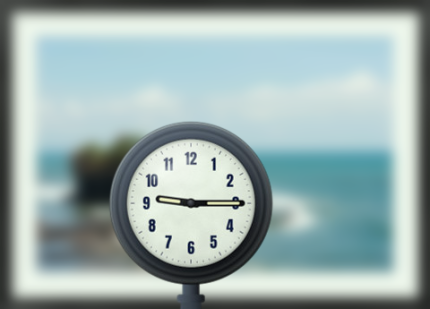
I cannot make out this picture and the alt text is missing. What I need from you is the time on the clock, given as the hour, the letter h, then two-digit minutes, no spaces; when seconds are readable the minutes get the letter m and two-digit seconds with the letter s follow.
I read 9h15
